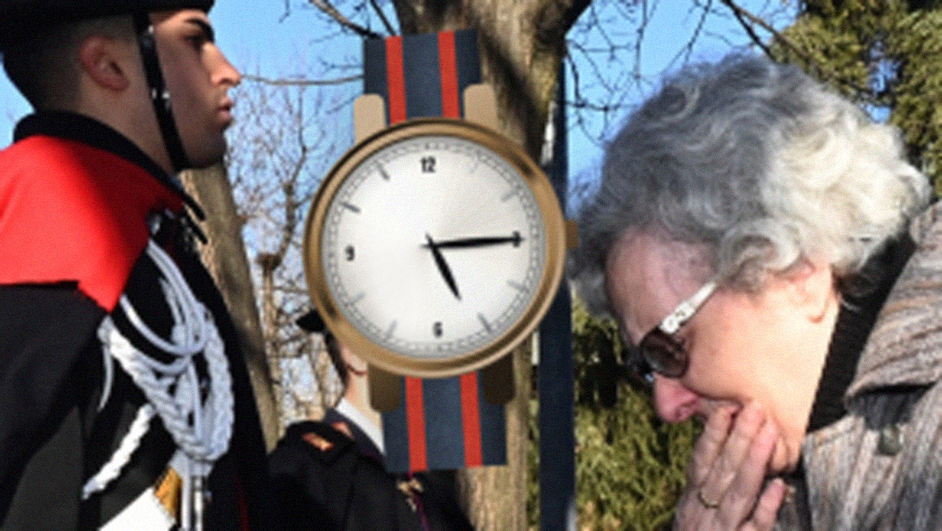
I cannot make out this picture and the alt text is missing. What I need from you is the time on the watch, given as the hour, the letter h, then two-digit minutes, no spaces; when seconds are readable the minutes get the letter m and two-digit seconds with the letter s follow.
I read 5h15
